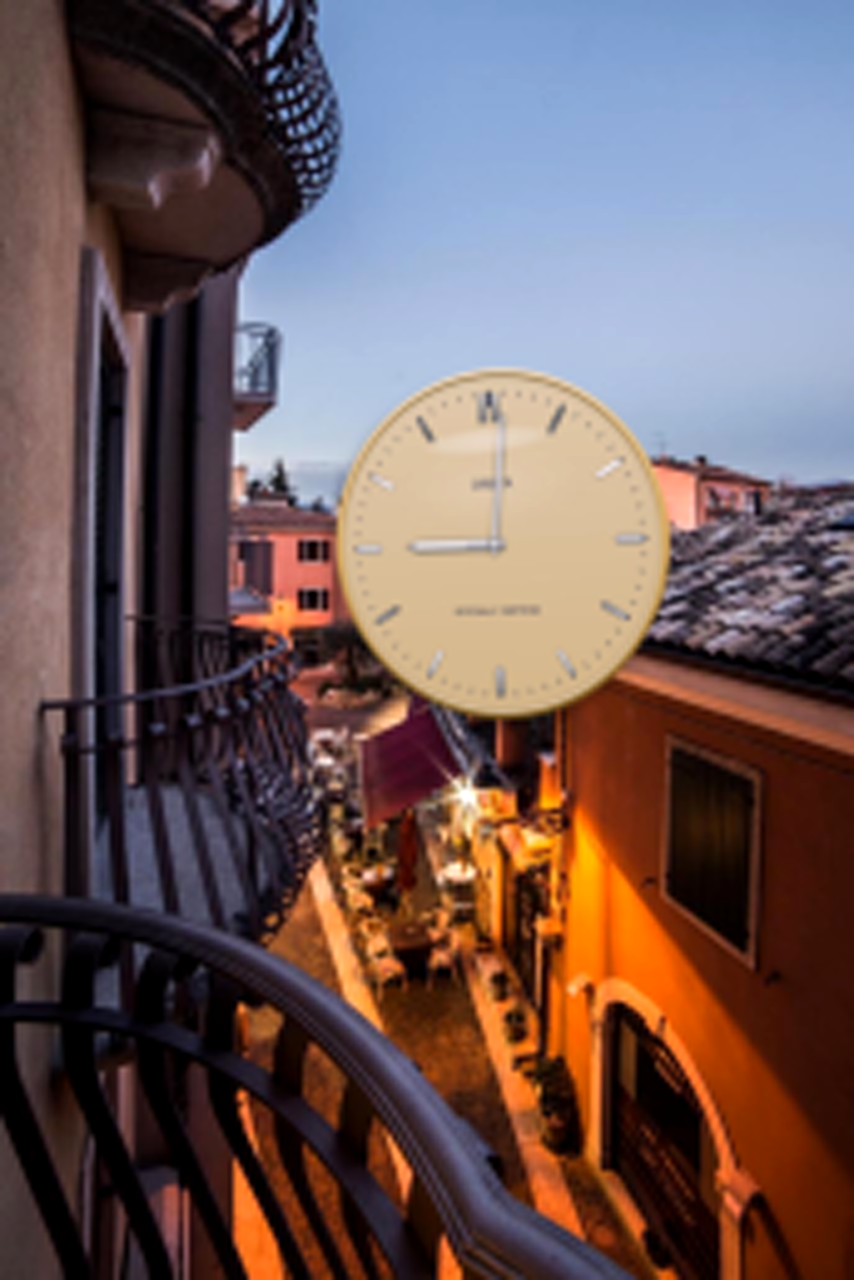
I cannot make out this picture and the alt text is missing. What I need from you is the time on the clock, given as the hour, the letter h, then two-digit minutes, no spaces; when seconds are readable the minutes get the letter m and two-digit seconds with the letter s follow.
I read 9h01
